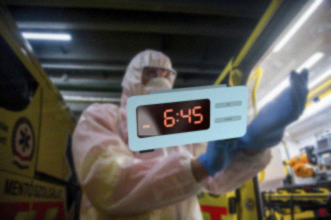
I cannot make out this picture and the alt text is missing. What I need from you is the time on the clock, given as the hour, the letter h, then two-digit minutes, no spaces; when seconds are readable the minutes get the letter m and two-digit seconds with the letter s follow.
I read 6h45
